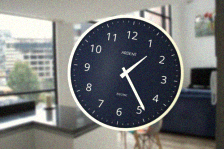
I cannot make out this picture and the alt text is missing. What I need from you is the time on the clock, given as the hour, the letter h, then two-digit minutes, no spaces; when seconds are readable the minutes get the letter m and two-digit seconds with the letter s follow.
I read 1h24
